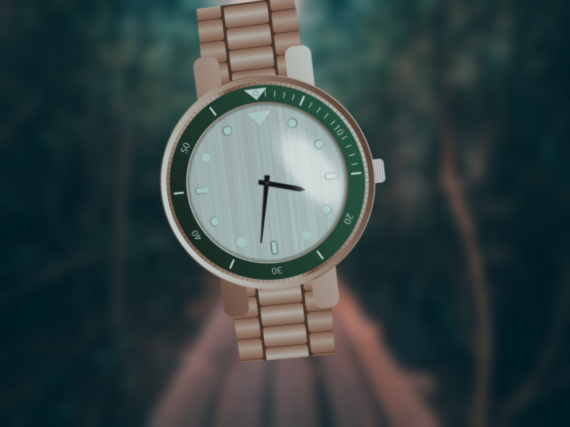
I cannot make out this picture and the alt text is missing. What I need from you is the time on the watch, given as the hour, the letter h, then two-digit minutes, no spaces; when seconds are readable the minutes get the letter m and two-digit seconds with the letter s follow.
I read 3h32
